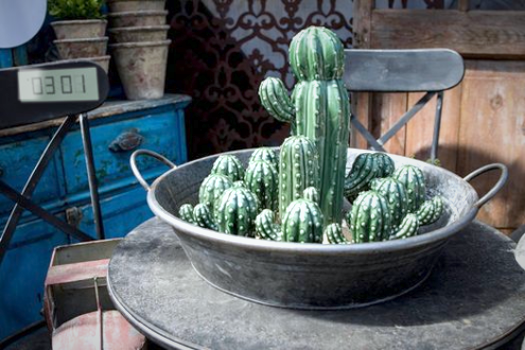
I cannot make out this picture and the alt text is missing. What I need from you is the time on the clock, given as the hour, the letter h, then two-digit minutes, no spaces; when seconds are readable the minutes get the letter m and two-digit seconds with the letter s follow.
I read 3h01
